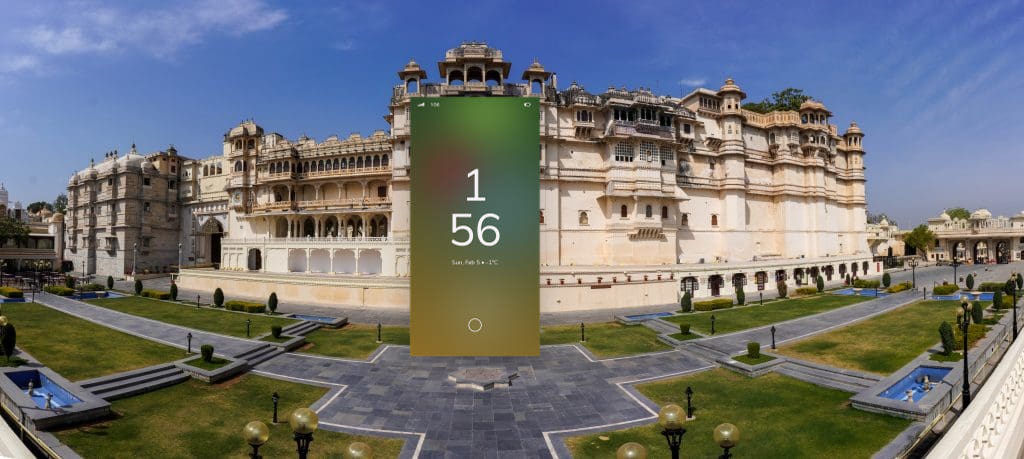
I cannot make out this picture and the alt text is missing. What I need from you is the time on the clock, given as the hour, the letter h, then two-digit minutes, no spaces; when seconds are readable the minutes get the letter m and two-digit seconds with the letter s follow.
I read 1h56
